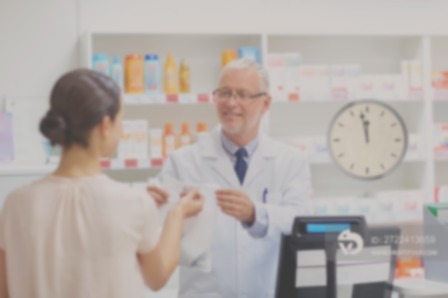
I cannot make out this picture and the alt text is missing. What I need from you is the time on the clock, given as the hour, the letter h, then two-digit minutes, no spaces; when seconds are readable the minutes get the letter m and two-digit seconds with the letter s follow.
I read 11h58
